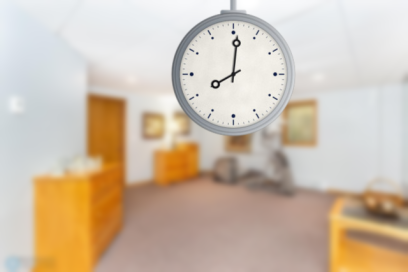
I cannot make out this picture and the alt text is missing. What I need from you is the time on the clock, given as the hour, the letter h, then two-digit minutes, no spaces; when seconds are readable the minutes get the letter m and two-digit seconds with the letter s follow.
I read 8h01
